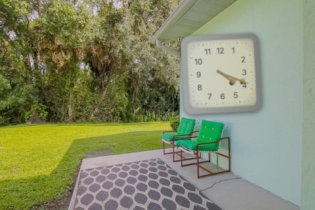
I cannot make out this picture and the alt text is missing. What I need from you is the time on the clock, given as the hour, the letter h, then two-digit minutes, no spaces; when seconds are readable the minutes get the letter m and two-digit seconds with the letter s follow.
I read 4h19
